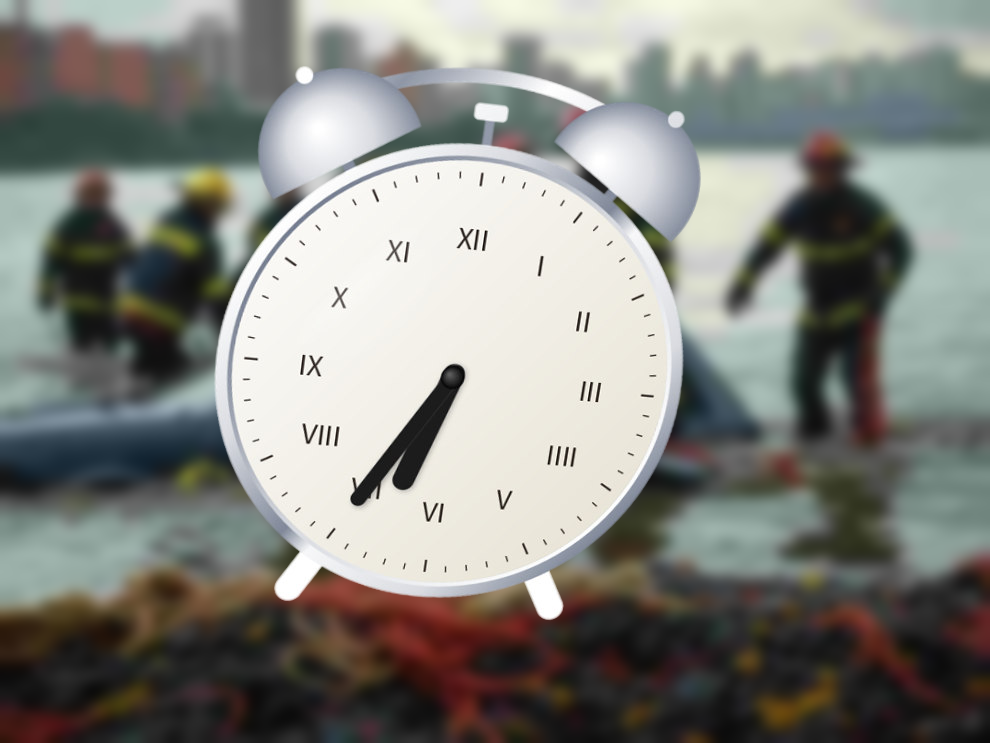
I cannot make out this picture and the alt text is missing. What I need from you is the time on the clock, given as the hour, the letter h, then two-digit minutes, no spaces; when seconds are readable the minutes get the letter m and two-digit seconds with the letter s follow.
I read 6h35
